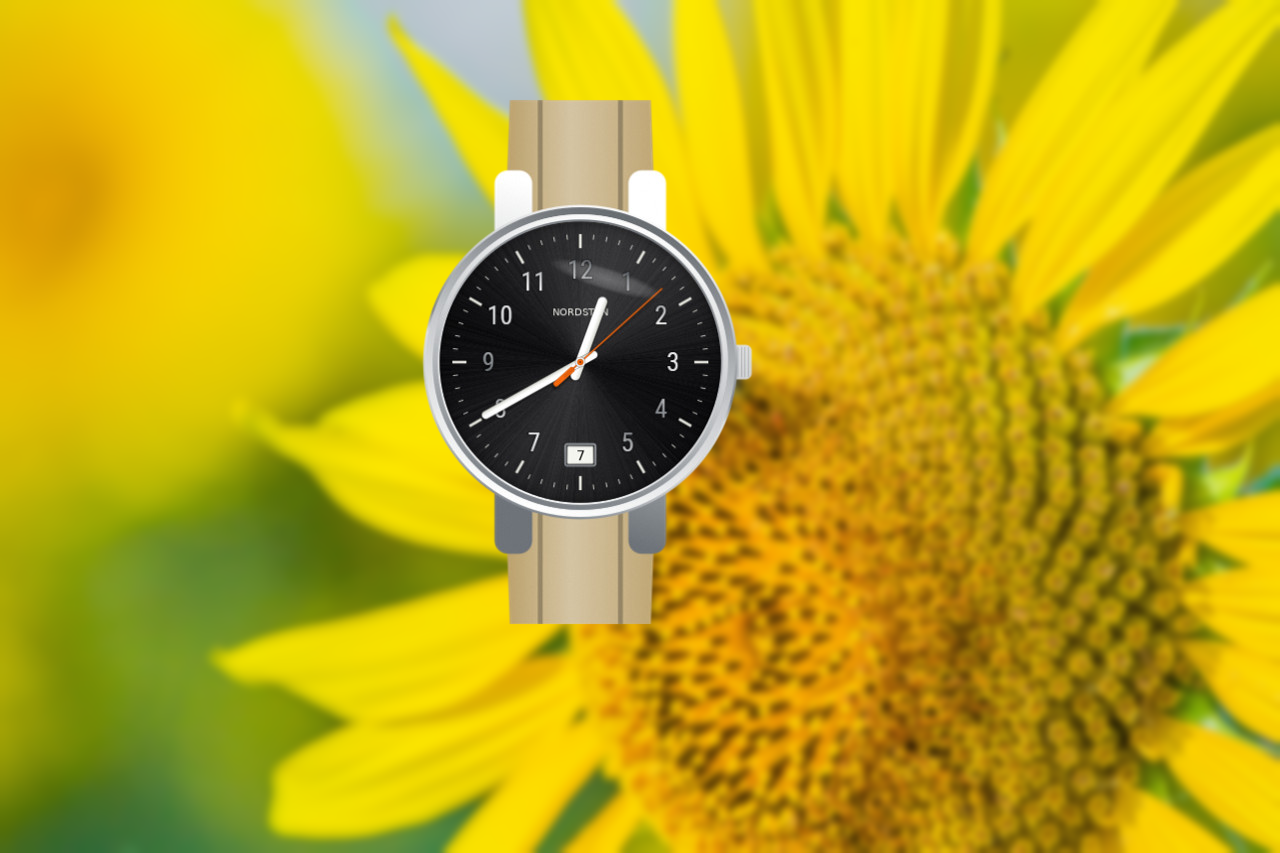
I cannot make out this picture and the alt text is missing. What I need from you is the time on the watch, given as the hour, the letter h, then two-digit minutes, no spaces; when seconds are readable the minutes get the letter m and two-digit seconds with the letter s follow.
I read 12h40m08s
